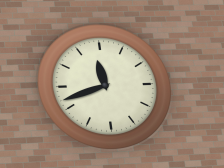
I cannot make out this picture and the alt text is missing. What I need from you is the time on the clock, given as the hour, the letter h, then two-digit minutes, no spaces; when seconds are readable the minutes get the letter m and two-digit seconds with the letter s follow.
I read 11h42
